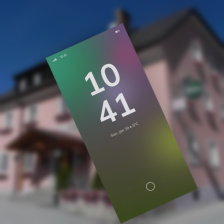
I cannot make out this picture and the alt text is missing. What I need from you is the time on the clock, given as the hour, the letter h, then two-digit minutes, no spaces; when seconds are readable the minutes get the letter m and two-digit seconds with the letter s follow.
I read 10h41
